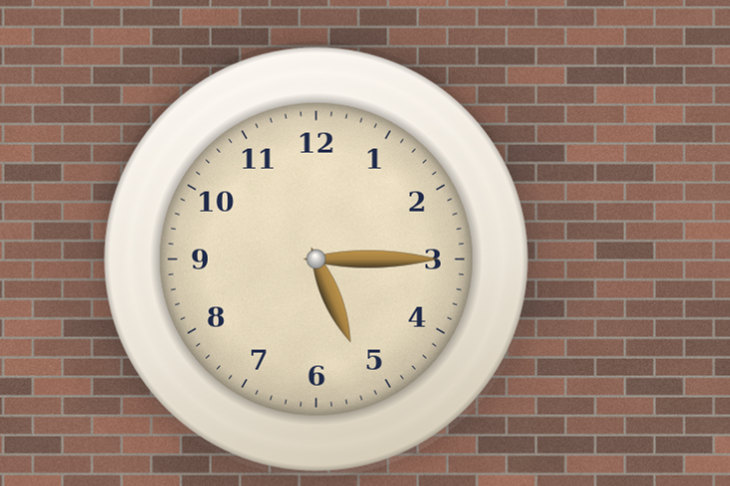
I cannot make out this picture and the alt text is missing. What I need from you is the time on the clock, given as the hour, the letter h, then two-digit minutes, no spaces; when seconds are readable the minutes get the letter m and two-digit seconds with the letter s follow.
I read 5h15
